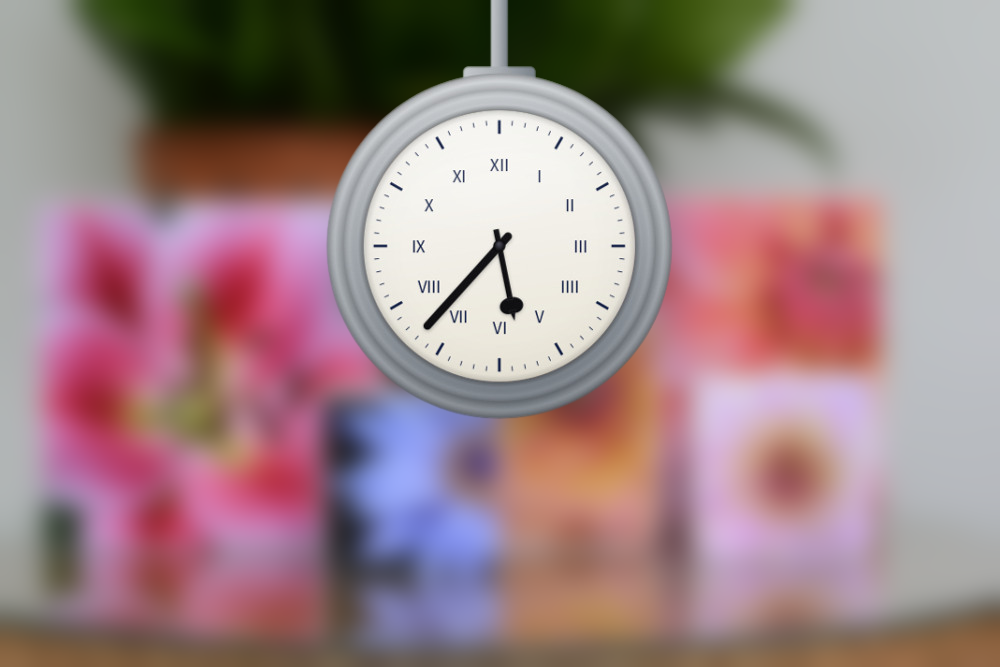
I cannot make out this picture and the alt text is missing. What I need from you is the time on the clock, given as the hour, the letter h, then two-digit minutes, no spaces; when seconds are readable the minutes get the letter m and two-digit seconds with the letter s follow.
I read 5h37
